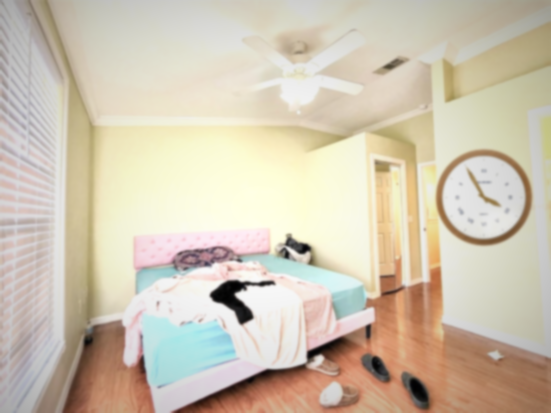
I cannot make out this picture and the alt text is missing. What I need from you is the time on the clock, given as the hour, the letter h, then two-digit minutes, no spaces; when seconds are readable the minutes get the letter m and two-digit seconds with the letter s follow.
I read 3h55
